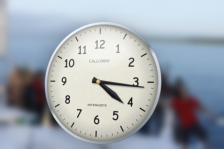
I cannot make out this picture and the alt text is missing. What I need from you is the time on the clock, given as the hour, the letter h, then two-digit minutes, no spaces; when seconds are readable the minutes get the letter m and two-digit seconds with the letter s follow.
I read 4h16
